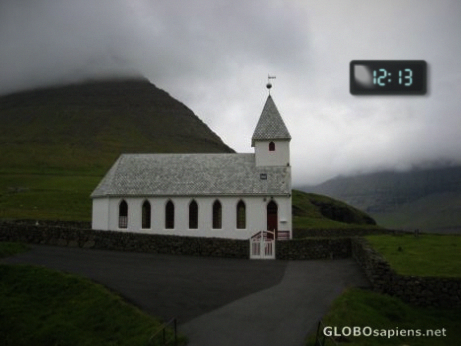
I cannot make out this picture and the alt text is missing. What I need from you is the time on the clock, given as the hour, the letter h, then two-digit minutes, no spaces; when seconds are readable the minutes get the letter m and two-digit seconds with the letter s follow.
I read 12h13
